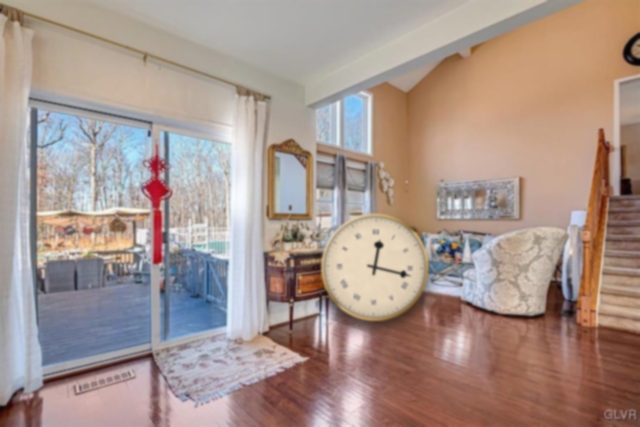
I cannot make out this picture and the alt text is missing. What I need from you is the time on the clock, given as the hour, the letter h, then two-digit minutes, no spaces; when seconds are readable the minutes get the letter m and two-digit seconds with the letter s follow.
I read 12h17
